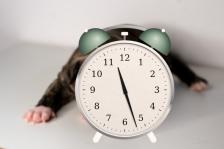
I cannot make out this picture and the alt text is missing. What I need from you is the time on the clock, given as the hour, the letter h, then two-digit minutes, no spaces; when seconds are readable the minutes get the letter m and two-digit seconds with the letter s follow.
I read 11h27
